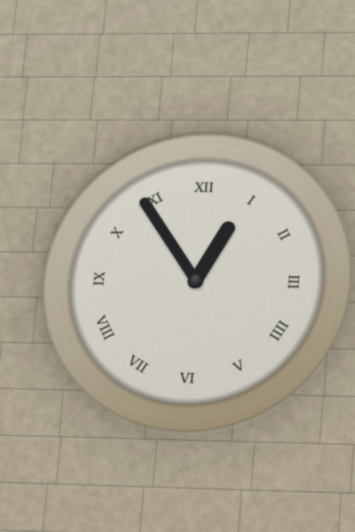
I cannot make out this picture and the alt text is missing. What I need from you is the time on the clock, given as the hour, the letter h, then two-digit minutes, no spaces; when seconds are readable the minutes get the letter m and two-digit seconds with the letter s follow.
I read 12h54
